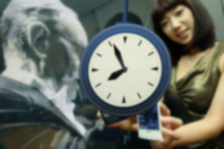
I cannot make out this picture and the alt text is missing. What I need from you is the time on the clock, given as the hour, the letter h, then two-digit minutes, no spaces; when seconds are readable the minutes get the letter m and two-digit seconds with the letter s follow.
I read 7h56
